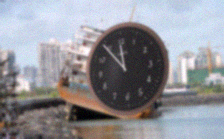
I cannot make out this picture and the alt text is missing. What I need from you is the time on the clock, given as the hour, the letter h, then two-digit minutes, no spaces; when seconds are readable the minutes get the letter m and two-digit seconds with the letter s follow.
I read 11h54
